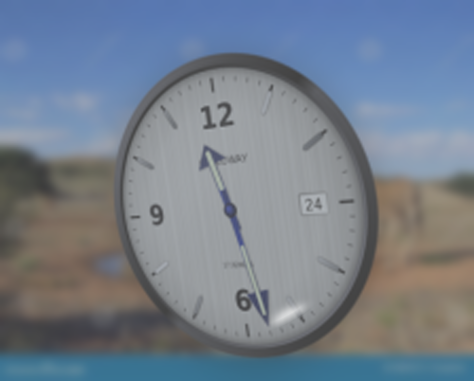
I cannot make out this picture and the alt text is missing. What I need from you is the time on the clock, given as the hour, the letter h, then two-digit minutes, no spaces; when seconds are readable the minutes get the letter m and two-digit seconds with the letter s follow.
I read 11h28
